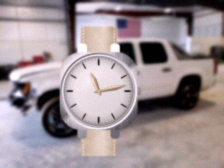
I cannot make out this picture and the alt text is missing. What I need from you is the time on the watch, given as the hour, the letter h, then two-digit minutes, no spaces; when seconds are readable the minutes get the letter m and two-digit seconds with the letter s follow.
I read 11h13
